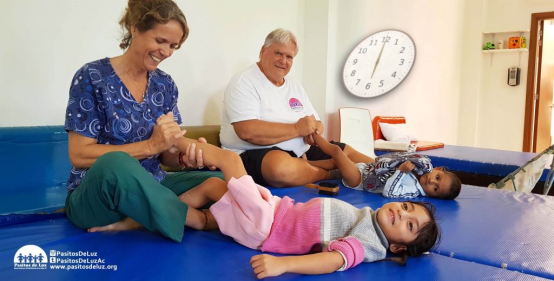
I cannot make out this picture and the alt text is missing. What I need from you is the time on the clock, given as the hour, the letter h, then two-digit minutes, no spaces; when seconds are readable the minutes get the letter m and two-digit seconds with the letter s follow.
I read 6h00
